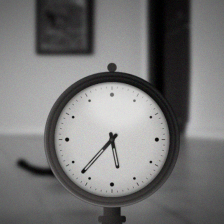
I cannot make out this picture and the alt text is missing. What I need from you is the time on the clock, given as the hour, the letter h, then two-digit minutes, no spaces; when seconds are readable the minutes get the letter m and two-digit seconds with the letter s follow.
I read 5h37
